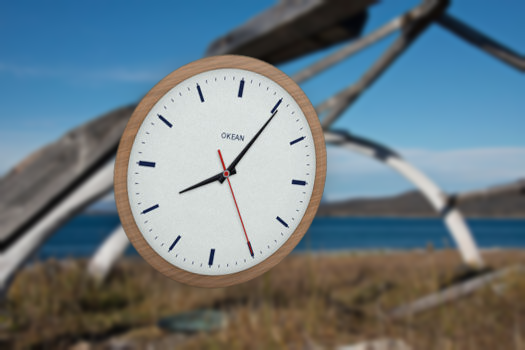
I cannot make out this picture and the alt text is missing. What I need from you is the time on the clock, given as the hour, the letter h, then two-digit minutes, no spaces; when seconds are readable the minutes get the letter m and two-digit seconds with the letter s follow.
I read 8h05m25s
